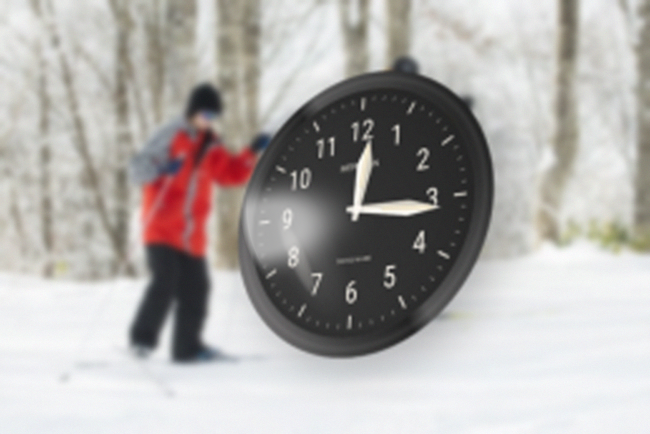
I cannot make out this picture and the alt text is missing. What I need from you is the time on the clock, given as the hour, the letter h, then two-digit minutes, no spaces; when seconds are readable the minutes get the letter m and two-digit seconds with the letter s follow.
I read 12h16
